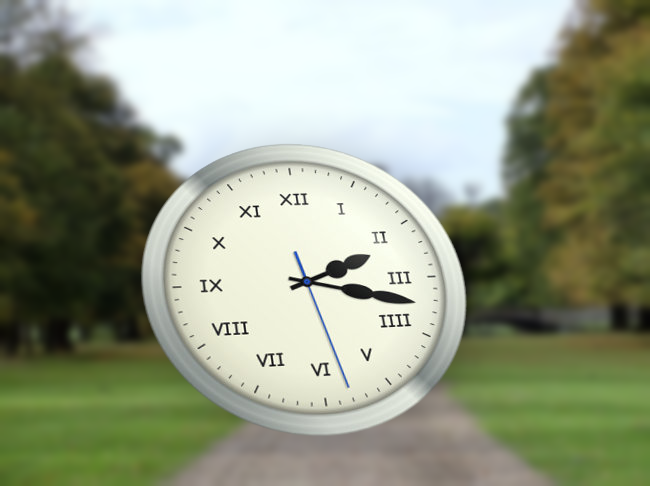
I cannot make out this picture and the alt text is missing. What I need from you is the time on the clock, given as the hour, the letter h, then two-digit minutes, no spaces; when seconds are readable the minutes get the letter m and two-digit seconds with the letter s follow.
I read 2h17m28s
